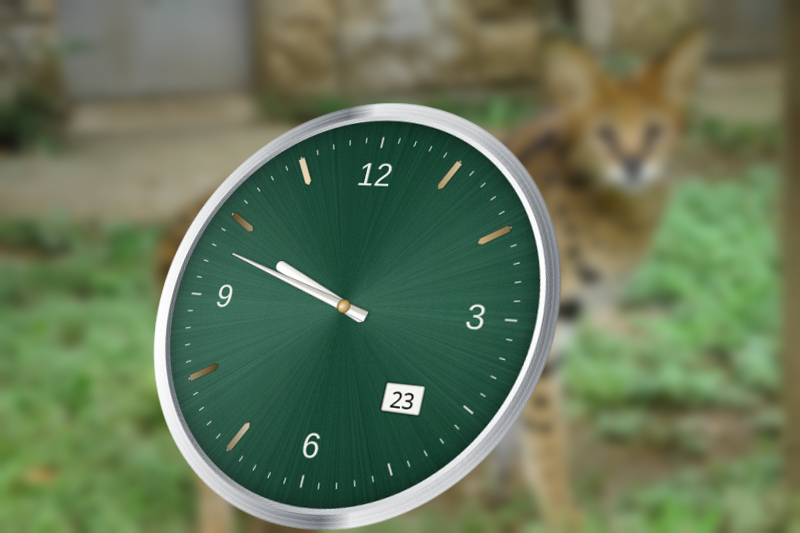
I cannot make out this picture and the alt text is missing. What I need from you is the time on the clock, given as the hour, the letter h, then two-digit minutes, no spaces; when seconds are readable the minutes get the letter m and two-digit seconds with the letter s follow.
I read 9h48
